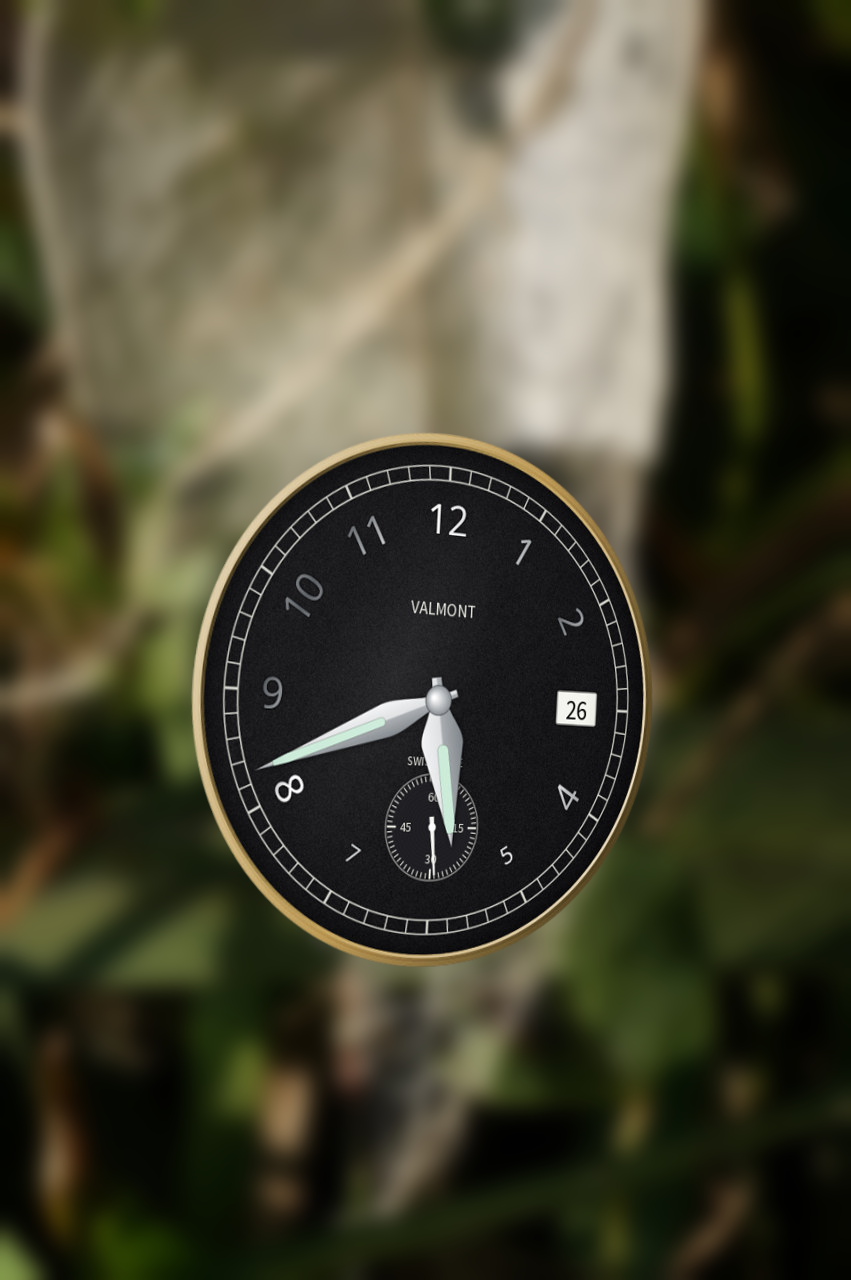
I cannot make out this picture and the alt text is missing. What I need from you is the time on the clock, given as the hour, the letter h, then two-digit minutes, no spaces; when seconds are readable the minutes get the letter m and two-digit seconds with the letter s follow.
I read 5h41m29s
